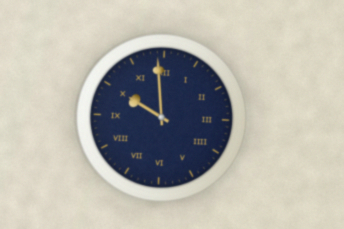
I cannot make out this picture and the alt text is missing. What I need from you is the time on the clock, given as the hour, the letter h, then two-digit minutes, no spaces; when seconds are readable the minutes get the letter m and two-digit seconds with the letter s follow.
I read 9h59
